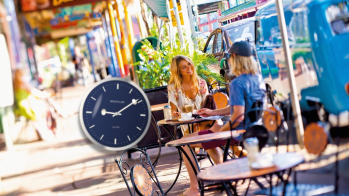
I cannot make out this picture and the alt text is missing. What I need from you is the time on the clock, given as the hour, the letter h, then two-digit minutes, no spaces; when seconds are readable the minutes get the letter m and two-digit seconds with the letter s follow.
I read 9h09
